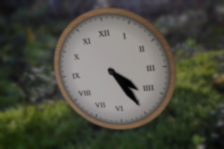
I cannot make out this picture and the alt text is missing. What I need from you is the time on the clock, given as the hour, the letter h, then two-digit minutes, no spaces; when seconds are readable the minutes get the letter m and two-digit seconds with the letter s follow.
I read 4h25
